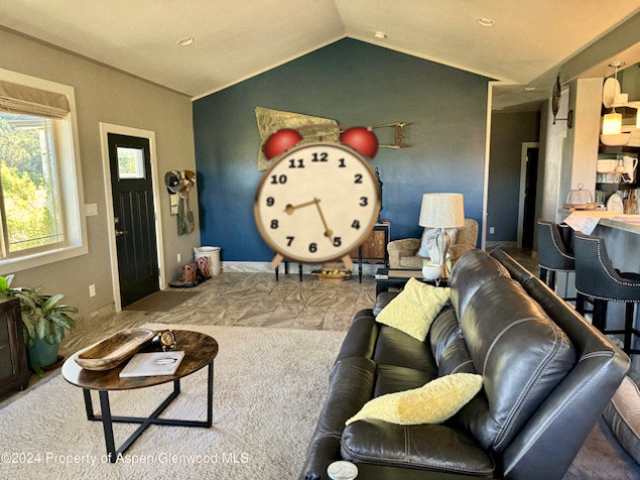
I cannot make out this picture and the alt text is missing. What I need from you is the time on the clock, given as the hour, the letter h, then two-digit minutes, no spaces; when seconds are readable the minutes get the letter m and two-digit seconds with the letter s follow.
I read 8h26
